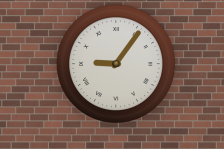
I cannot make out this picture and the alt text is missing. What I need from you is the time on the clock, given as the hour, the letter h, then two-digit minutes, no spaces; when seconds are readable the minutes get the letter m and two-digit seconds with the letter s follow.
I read 9h06
